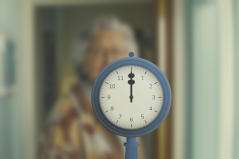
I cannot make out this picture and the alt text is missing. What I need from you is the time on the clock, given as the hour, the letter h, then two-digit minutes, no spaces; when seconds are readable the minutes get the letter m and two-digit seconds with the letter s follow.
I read 12h00
